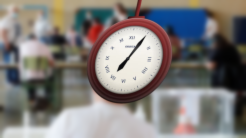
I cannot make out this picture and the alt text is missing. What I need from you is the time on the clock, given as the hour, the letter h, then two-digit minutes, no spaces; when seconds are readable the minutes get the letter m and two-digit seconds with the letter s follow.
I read 7h05
